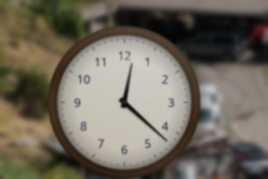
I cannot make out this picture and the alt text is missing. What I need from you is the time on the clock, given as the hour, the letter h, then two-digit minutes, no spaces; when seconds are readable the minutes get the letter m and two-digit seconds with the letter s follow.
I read 12h22
